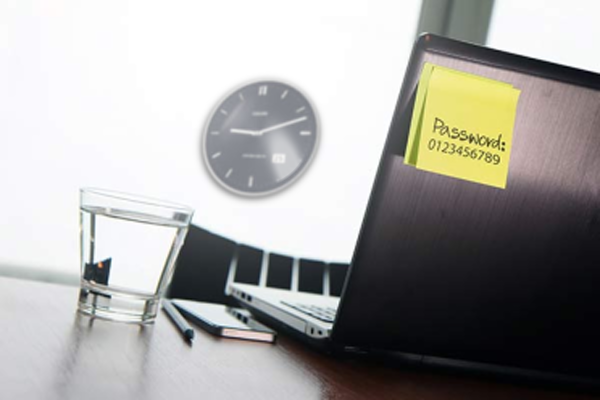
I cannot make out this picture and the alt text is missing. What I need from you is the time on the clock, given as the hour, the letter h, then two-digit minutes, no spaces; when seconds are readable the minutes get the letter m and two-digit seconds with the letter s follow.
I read 9h12
